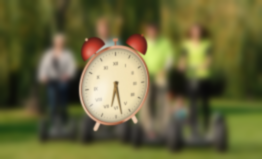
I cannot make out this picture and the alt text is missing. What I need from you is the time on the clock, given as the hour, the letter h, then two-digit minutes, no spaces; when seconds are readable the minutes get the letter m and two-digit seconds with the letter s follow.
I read 6h28
